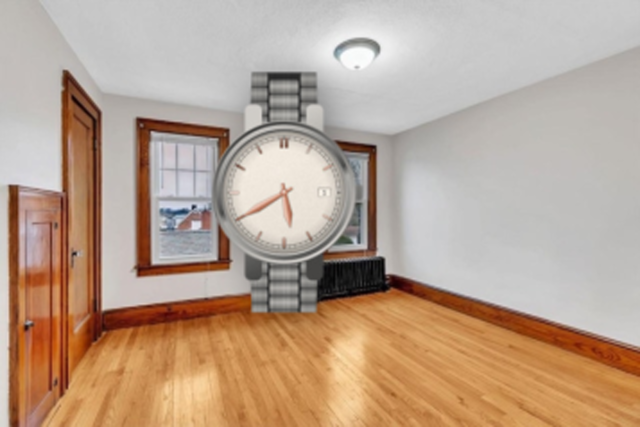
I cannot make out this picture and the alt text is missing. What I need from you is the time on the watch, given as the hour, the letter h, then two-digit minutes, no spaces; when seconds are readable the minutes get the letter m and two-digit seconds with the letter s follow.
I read 5h40
